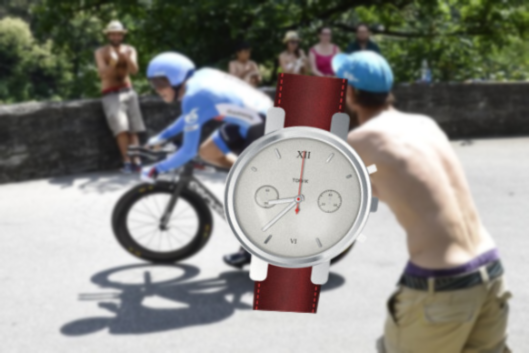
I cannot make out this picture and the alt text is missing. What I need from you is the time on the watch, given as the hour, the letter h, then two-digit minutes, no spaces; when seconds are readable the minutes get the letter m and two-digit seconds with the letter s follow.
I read 8h37
